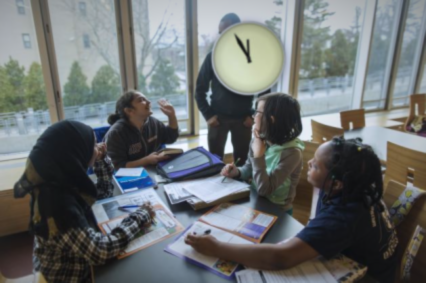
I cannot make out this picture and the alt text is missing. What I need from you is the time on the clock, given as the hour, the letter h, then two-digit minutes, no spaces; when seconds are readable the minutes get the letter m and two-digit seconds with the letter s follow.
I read 11h55
